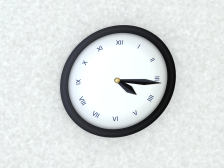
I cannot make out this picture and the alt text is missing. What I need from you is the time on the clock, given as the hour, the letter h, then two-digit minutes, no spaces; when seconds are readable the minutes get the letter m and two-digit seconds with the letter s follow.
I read 4h16
